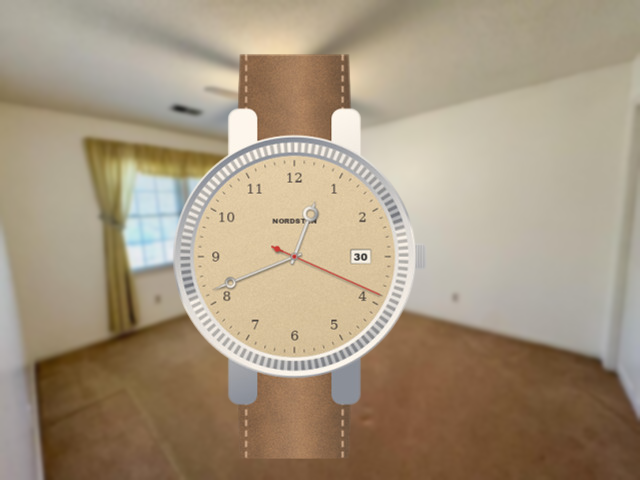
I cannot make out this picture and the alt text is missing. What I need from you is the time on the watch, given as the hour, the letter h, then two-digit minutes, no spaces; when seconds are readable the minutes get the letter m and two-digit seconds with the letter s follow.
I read 12h41m19s
